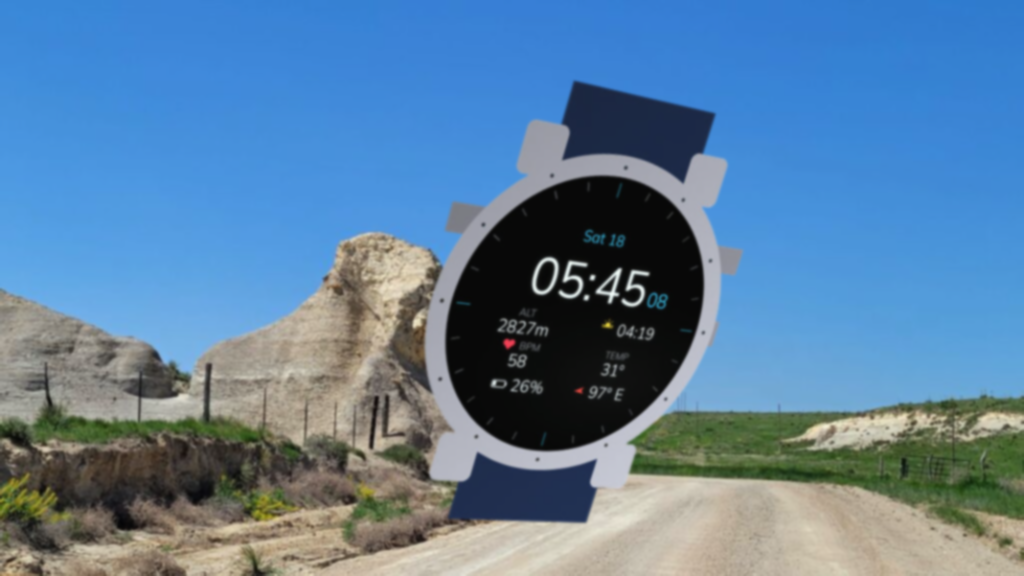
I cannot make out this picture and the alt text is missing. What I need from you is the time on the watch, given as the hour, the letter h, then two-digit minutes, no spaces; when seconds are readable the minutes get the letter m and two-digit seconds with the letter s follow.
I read 5h45m08s
